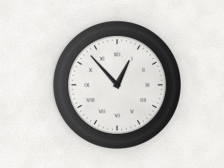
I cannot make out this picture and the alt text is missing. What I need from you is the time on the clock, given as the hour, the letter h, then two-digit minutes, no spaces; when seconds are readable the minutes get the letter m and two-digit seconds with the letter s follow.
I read 12h53
